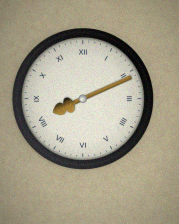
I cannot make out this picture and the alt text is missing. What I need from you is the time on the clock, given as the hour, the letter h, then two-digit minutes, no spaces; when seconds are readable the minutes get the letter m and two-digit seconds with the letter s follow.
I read 8h11
